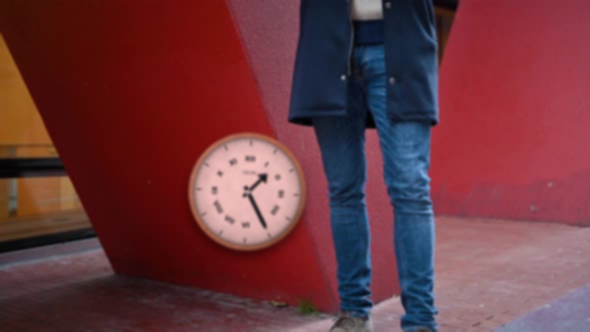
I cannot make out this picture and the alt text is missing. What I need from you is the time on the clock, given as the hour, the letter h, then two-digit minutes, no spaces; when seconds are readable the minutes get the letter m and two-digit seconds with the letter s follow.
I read 1h25
